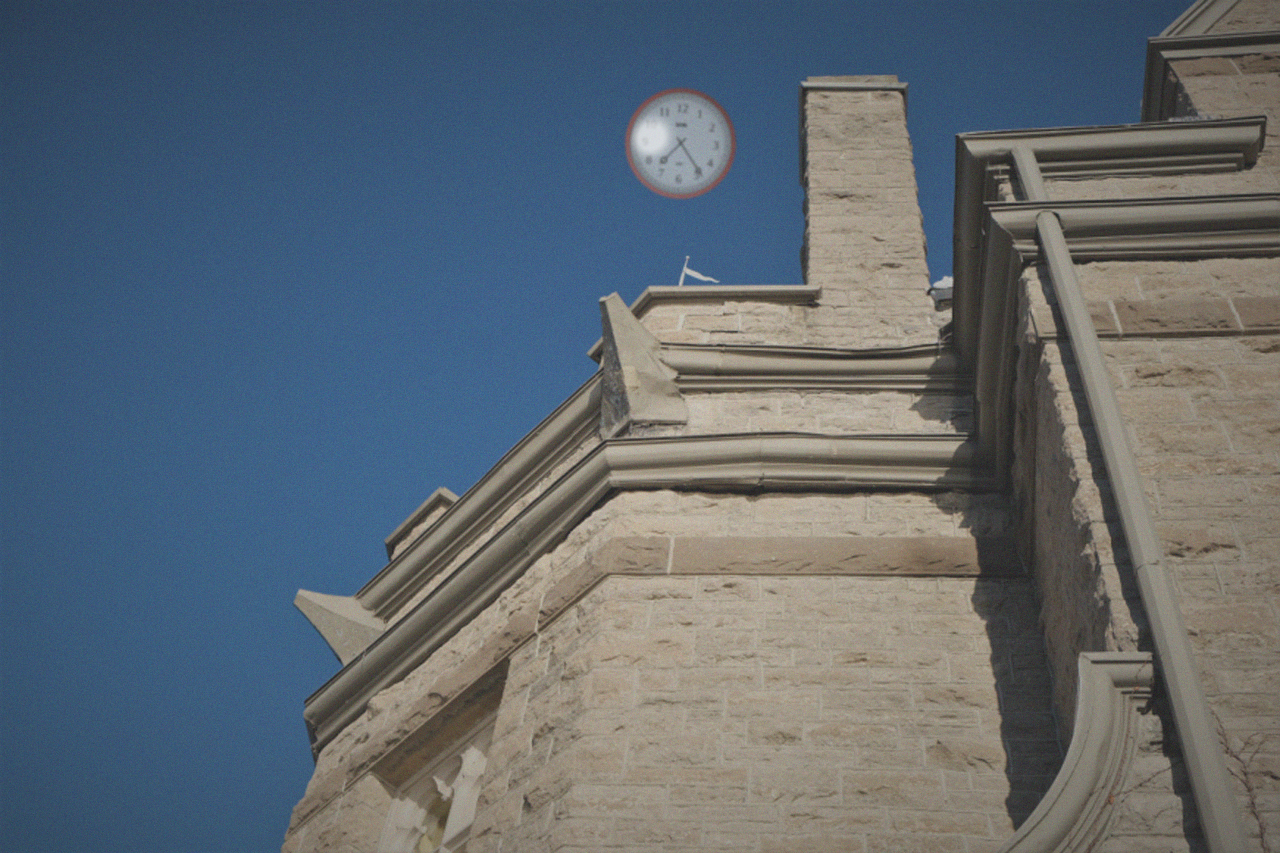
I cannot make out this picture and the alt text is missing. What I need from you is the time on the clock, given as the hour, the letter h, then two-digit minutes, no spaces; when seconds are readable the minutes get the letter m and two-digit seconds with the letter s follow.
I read 7h24
